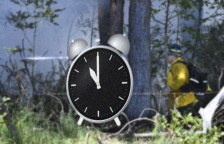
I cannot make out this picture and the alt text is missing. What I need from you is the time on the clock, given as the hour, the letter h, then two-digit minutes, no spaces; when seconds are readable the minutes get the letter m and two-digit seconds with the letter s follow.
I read 11h00
